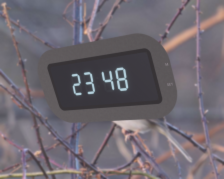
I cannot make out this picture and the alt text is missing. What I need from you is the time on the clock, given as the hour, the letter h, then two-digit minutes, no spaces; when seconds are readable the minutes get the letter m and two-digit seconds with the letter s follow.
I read 23h48
